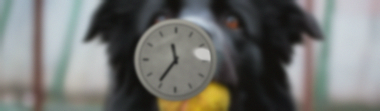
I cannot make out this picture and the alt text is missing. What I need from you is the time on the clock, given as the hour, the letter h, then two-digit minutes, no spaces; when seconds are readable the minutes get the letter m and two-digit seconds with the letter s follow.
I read 11h36
